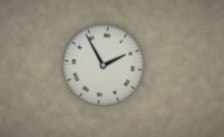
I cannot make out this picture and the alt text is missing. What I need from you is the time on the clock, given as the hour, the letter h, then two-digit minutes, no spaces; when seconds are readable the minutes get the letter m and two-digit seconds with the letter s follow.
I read 1h54
